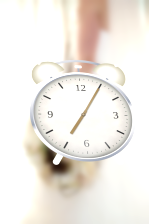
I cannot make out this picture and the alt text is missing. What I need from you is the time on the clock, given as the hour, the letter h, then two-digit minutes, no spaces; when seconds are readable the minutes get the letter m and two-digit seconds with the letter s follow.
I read 7h05
